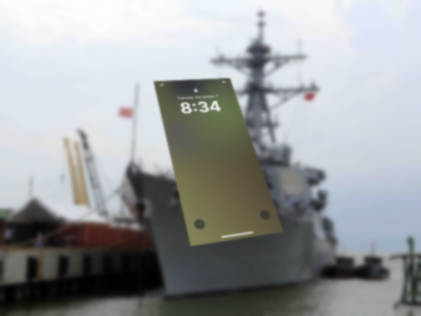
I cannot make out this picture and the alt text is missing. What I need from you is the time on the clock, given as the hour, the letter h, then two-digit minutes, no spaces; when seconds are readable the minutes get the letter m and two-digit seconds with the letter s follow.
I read 8h34
